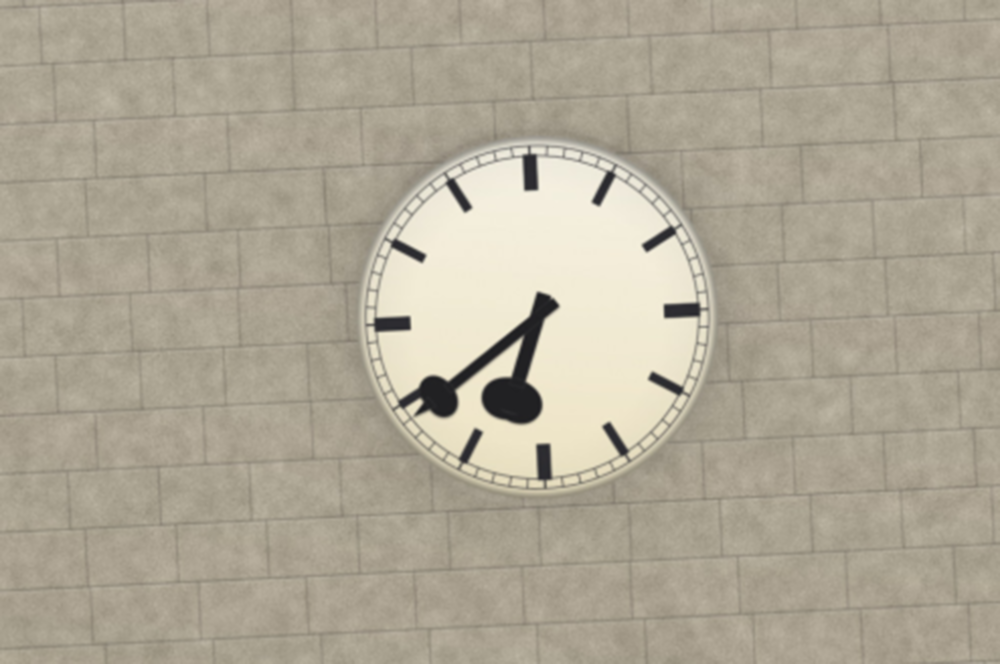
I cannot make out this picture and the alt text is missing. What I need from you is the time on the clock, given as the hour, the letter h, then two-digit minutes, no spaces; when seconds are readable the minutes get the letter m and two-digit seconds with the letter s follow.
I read 6h39
